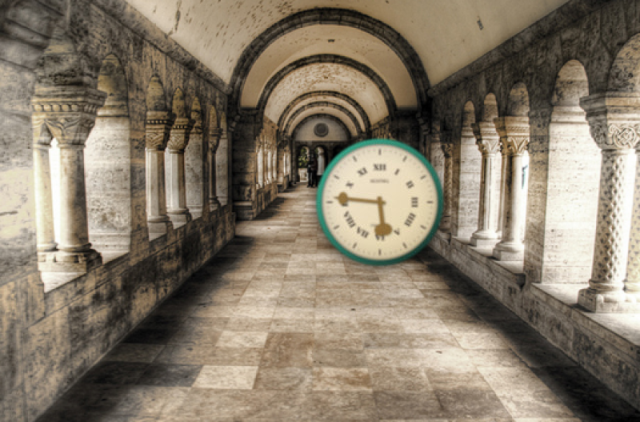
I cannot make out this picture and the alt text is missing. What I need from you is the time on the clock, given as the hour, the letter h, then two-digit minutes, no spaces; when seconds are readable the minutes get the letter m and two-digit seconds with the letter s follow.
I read 5h46
